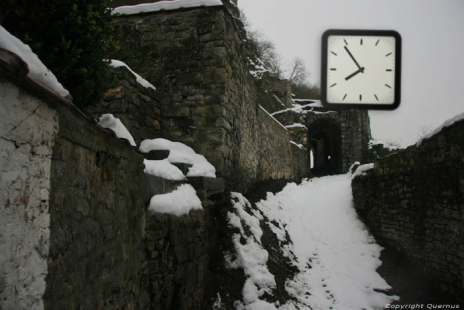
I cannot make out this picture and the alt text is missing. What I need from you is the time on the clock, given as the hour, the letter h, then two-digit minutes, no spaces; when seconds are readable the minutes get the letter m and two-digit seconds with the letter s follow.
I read 7h54
